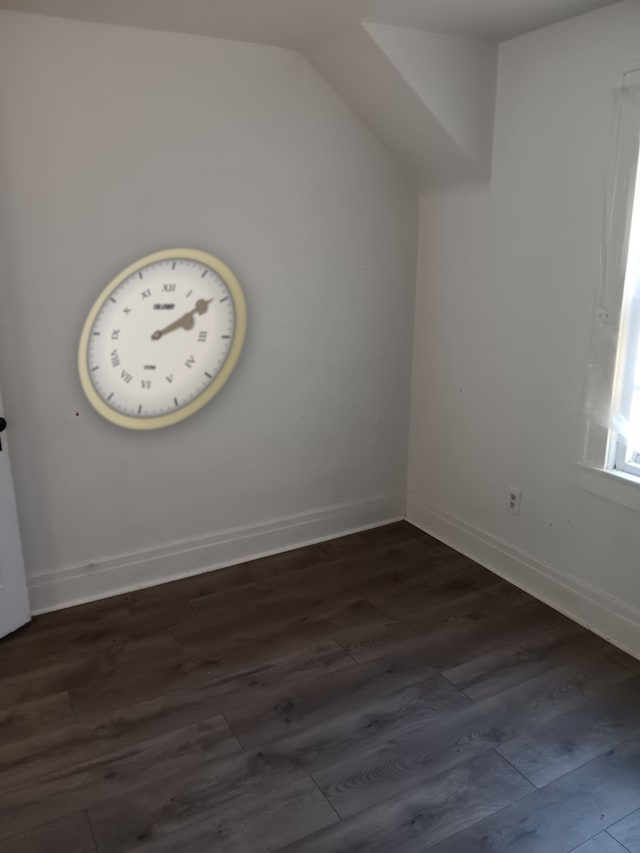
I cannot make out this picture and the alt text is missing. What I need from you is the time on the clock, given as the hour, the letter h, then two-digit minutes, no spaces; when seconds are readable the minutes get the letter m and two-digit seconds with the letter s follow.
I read 2h09
